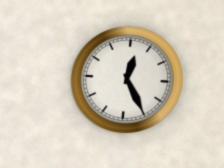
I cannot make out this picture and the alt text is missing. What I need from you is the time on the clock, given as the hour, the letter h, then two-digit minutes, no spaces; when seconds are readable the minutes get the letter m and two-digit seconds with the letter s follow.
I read 12h25
